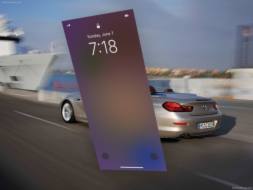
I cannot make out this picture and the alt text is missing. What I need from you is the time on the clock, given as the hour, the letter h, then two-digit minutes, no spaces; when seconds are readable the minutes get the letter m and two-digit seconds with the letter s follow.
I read 7h18
